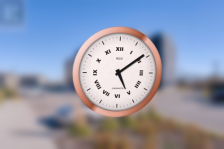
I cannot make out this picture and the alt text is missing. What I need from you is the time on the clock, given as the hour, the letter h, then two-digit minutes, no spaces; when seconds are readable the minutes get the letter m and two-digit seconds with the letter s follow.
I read 5h09
